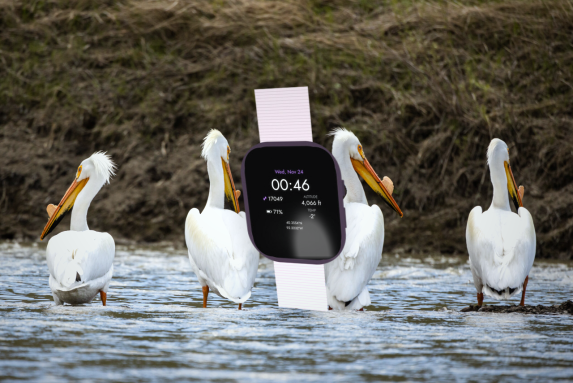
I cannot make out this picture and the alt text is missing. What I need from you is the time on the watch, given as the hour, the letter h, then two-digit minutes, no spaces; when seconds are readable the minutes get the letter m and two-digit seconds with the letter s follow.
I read 0h46
